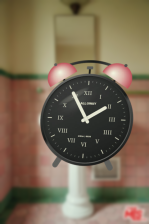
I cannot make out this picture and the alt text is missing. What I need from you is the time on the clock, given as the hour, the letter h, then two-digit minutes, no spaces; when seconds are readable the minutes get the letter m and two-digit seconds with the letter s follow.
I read 1h55
